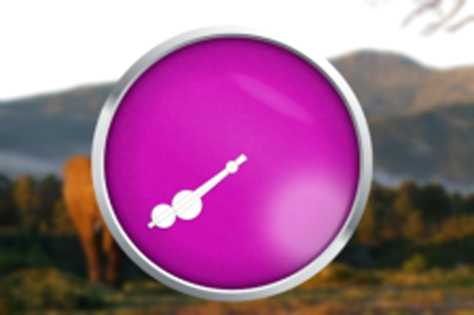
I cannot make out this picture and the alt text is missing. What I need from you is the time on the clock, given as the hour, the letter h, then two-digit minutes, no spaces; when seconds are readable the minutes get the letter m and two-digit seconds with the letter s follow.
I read 7h39
